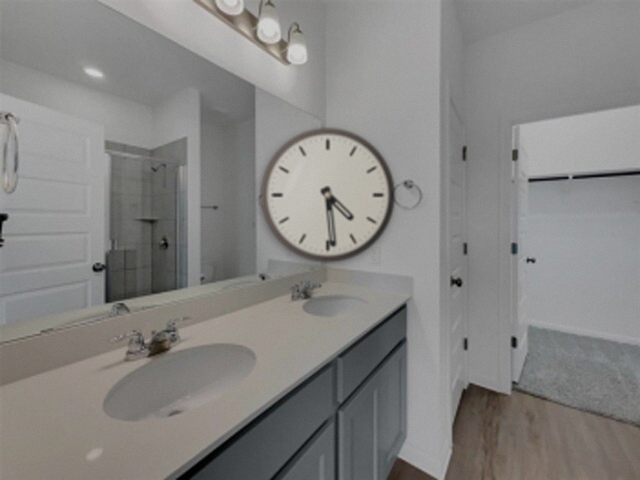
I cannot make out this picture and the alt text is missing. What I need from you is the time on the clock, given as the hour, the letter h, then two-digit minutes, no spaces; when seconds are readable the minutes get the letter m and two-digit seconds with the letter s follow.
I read 4h29
